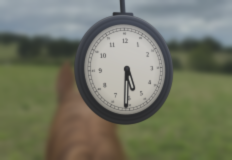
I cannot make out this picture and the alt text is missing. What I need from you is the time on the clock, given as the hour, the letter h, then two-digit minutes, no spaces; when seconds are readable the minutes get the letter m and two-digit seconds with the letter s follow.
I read 5h31
